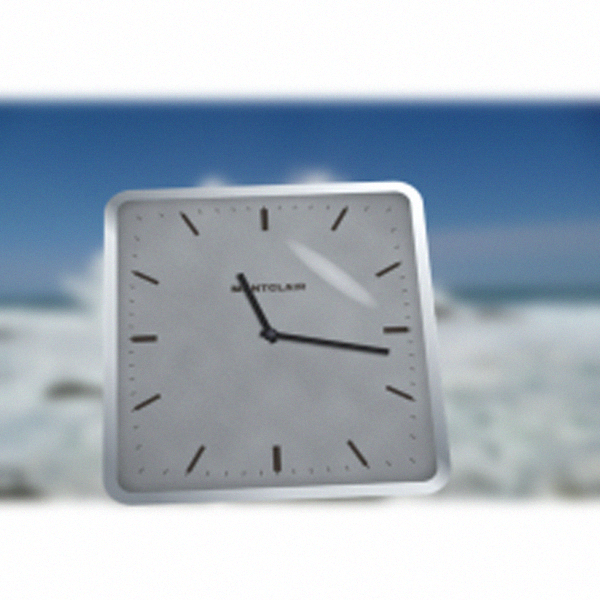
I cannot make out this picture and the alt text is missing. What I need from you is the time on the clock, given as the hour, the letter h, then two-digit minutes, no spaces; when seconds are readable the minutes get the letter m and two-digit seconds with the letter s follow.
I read 11h17
